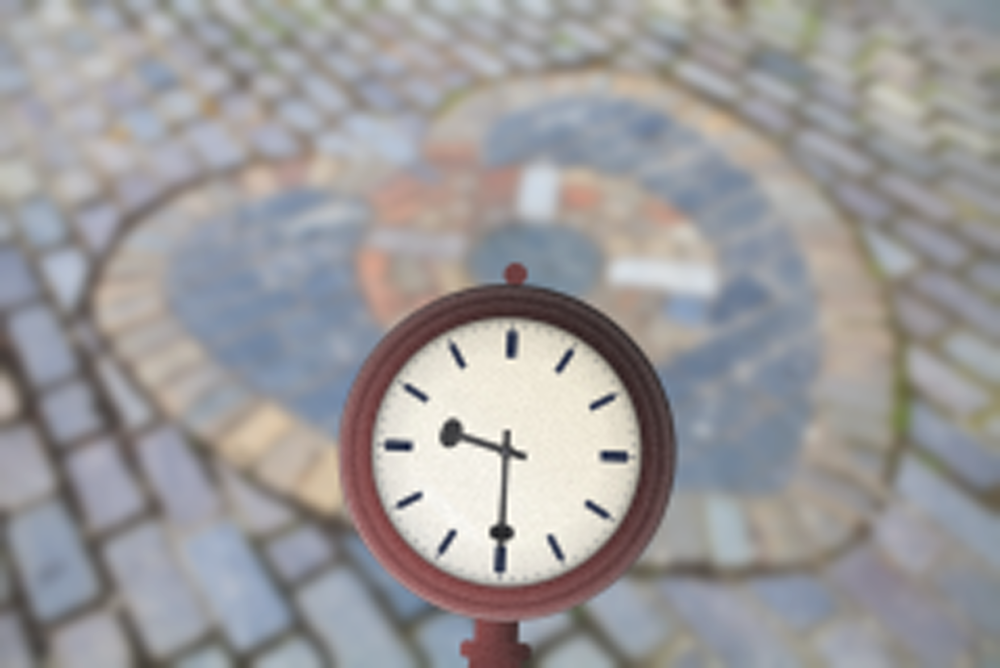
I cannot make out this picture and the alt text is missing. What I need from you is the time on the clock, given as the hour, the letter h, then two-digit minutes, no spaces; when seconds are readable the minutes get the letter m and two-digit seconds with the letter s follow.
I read 9h30
